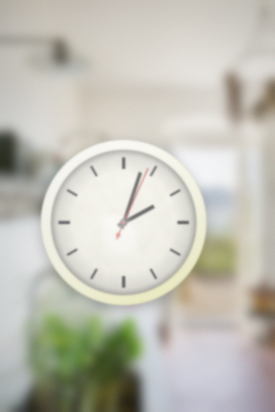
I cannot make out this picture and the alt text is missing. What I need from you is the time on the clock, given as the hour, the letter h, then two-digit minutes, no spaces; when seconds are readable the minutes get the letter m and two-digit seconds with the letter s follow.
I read 2h03m04s
